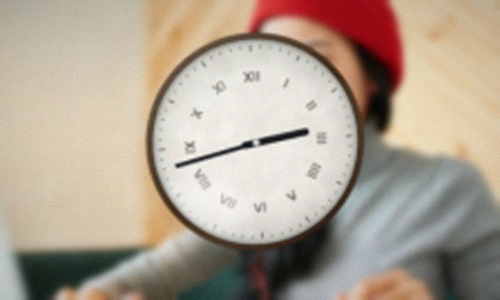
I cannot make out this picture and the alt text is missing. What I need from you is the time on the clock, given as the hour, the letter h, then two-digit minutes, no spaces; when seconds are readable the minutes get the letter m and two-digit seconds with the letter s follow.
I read 2h43
